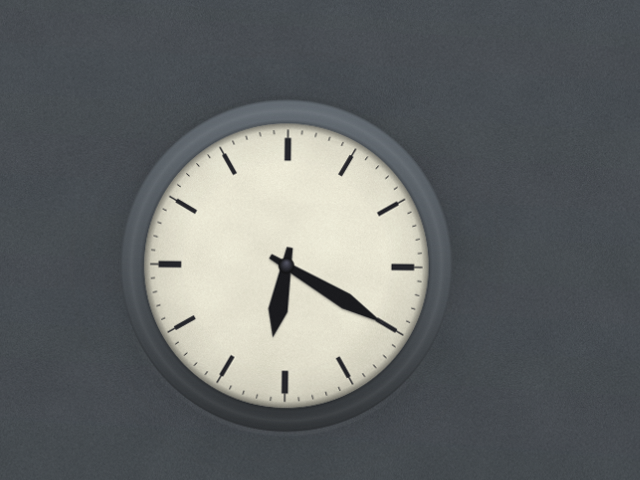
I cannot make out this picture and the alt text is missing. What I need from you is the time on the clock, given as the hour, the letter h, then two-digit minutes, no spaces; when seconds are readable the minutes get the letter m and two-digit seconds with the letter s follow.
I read 6h20
